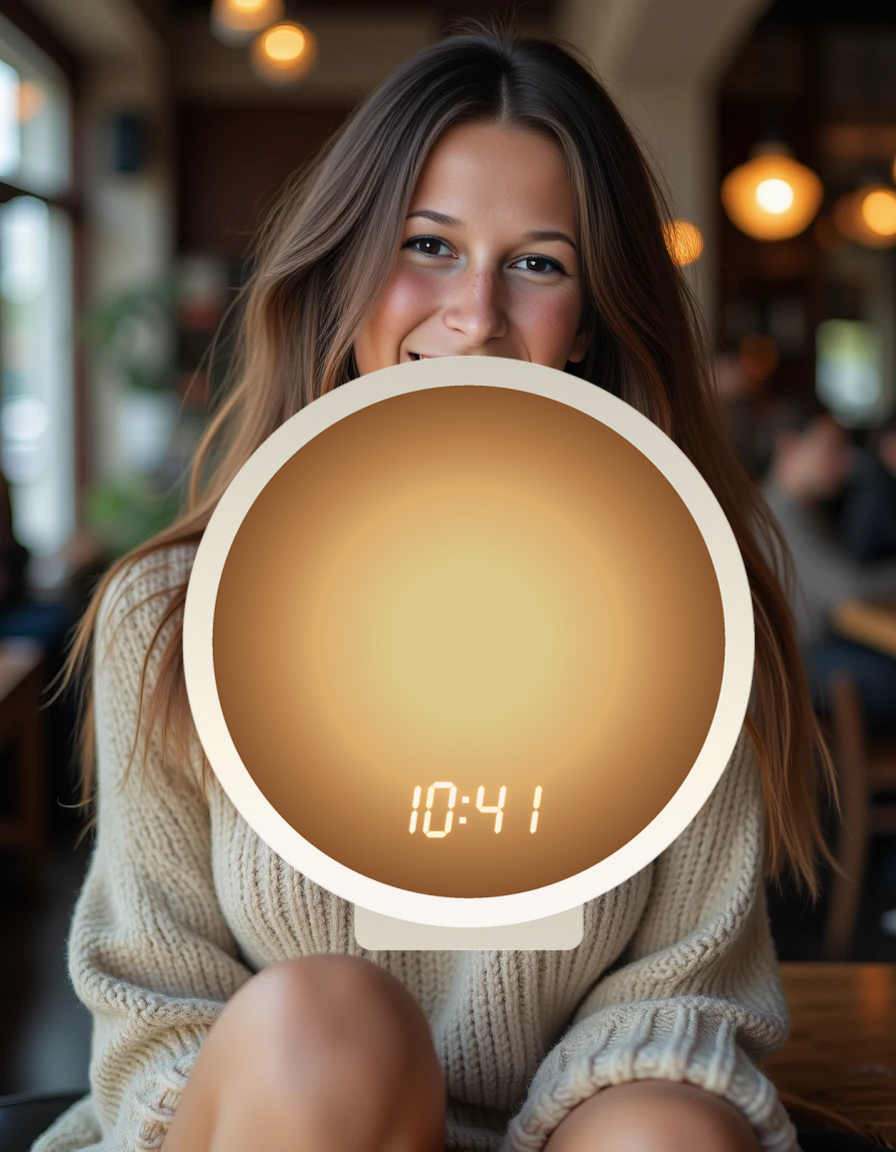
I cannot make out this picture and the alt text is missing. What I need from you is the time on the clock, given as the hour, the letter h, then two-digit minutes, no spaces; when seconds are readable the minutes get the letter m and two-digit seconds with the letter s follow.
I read 10h41
